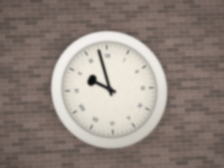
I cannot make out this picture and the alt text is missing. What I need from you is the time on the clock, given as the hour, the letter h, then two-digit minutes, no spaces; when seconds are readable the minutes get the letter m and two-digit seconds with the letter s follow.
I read 9h58
